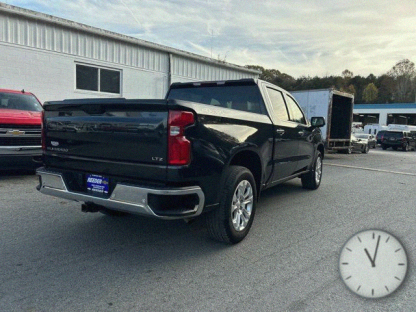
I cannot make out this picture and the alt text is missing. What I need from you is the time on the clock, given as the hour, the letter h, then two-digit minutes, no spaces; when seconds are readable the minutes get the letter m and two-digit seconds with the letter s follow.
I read 11h02
